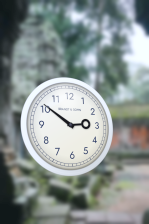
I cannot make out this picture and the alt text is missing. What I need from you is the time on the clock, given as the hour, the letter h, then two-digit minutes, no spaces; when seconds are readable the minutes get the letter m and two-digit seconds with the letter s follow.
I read 2h51
